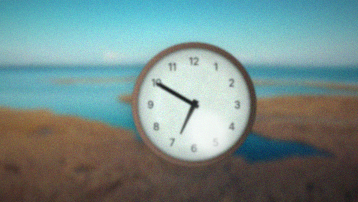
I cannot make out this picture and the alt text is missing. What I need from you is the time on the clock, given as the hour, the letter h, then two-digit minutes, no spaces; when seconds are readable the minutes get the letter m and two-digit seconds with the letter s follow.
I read 6h50
